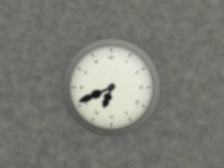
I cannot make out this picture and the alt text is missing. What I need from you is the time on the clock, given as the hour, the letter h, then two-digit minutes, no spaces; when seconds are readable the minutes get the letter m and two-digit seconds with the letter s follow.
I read 6h41
